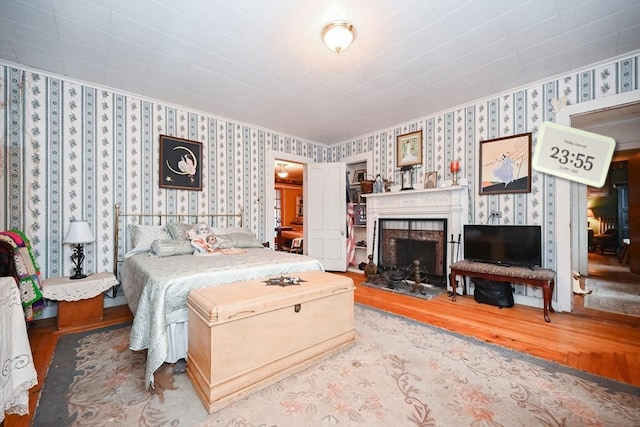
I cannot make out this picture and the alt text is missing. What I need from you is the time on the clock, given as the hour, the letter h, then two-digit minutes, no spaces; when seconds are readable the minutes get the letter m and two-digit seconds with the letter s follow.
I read 23h55
